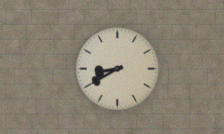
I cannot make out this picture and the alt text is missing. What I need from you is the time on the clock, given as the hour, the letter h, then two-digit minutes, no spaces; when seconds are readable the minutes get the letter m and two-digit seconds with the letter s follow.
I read 8h40
